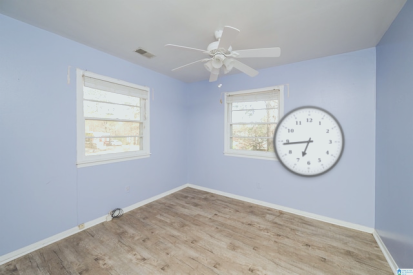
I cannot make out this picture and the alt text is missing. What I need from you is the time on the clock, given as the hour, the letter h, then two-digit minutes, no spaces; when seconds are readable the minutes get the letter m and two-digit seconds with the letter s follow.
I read 6h44
